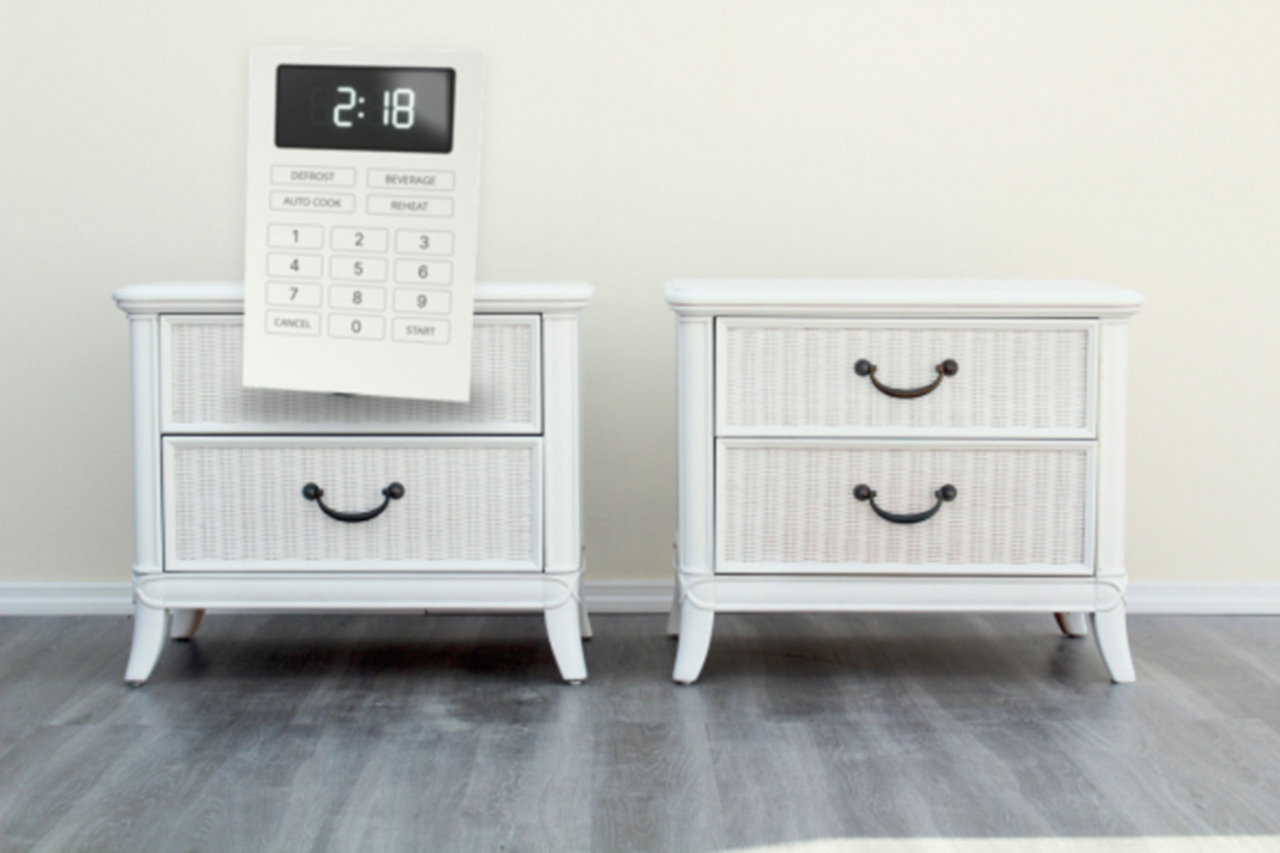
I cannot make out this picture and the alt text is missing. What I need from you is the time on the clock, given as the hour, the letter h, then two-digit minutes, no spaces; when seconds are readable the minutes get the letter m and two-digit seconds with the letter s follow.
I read 2h18
